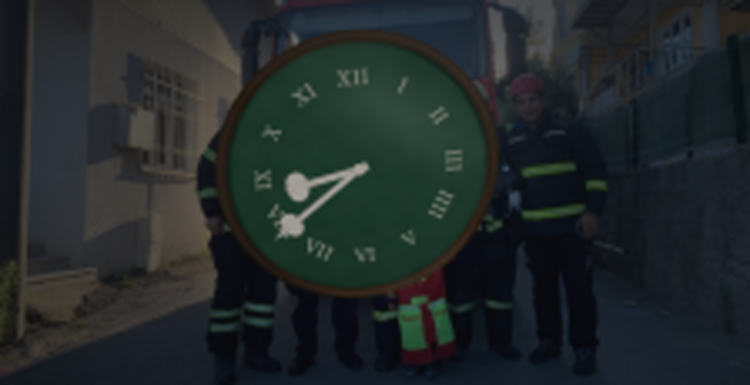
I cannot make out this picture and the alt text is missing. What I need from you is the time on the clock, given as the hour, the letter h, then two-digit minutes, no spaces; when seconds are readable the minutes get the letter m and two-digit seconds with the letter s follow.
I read 8h39
